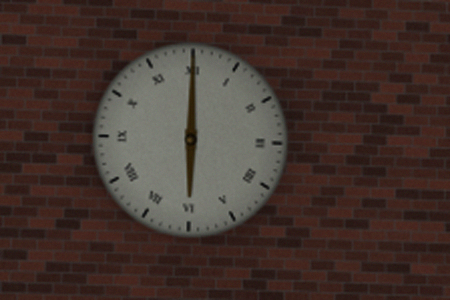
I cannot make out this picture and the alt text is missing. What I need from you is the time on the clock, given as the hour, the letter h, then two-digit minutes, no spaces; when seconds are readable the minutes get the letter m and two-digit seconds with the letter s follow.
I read 6h00
